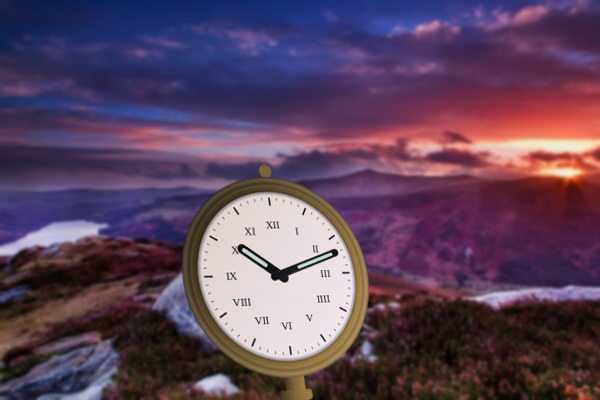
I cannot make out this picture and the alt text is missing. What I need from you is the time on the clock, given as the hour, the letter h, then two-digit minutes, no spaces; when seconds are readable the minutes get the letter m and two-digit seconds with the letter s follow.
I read 10h12
